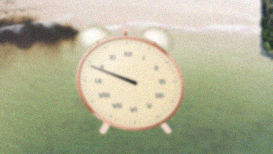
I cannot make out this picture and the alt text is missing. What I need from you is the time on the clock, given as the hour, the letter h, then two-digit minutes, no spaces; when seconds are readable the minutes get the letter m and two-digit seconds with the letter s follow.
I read 9h49
